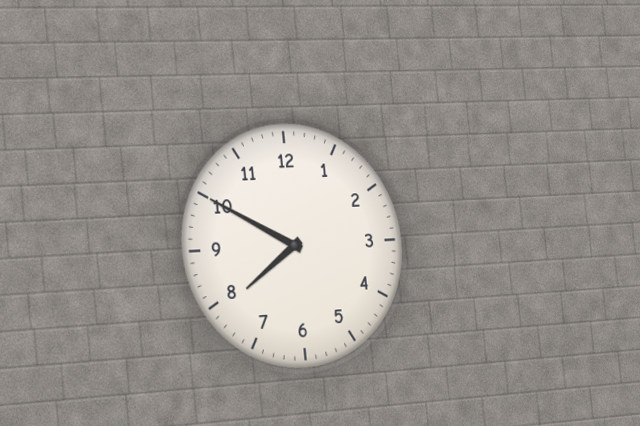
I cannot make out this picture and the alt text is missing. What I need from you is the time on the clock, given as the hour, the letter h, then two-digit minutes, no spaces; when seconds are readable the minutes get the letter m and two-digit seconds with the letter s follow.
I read 7h50
